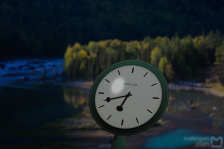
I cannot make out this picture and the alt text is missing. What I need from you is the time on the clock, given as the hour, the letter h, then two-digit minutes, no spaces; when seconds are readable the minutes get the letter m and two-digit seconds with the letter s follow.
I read 6h42
